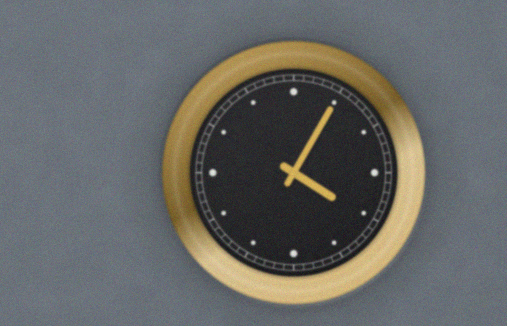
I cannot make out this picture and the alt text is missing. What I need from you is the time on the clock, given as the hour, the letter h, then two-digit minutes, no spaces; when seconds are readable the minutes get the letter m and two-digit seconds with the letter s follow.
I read 4h05
